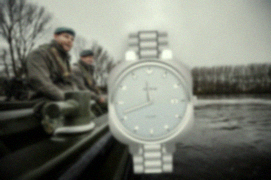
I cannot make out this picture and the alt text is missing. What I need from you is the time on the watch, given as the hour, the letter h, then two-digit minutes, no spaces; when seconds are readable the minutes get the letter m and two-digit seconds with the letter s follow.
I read 11h42
